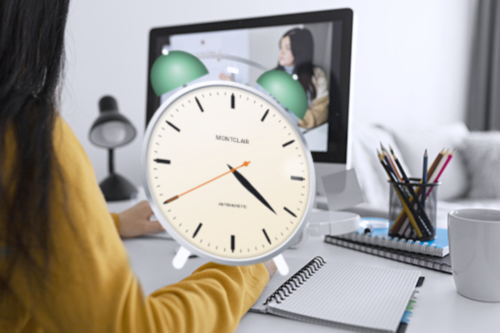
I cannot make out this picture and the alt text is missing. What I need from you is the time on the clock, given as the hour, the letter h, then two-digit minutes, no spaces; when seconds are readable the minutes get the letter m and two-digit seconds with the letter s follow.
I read 4h21m40s
